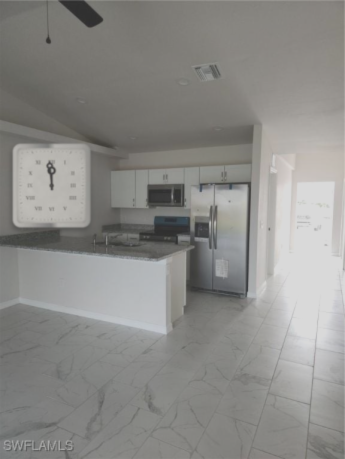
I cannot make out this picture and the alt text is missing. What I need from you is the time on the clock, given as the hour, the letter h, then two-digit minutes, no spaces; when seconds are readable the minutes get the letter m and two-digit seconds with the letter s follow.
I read 11h59
